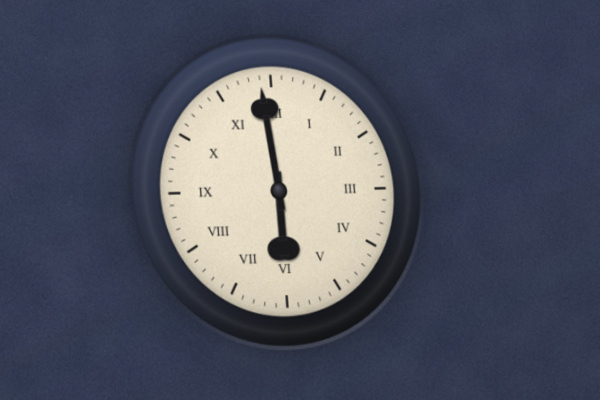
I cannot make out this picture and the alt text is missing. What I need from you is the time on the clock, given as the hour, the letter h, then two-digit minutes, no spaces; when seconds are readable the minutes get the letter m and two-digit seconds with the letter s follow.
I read 5h59
